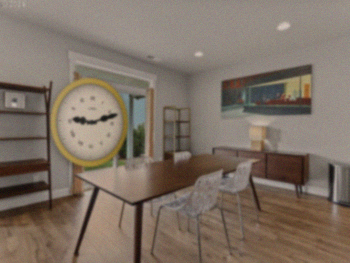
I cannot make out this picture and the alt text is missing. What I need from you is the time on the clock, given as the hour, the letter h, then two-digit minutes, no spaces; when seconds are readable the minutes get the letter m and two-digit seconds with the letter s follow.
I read 9h12
